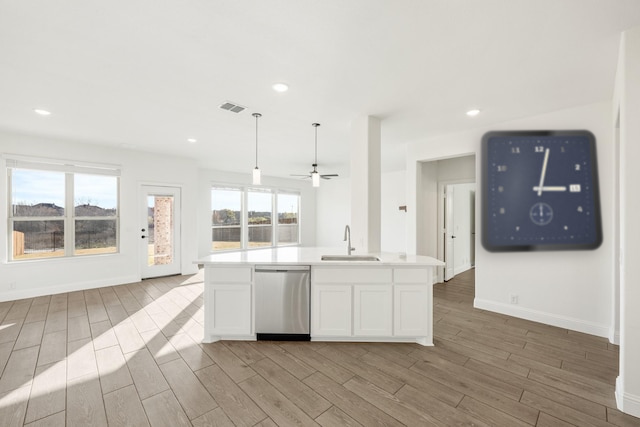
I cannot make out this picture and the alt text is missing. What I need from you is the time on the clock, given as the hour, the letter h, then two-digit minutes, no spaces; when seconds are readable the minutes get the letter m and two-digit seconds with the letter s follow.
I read 3h02
